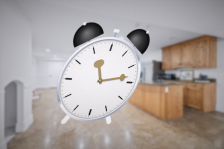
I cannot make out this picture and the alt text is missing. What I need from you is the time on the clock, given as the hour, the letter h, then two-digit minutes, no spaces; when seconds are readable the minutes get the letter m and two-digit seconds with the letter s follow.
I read 11h13
